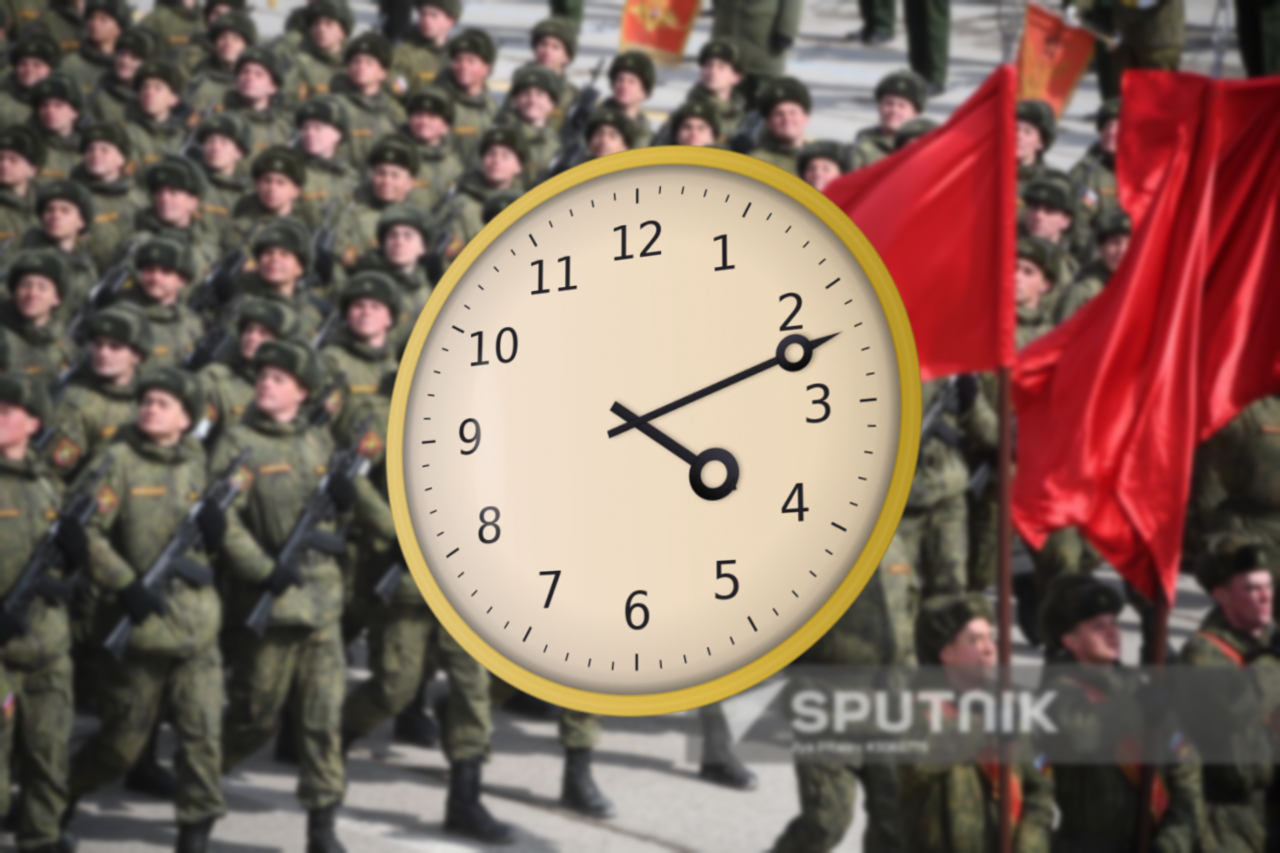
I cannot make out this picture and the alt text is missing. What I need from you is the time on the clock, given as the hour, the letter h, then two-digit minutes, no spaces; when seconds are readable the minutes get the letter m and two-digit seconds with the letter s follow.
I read 4h12
